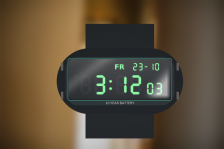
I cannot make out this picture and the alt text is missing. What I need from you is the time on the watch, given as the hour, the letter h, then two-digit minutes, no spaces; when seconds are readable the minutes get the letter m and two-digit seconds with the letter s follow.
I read 3h12m03s
